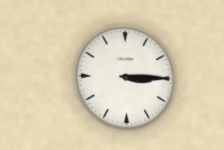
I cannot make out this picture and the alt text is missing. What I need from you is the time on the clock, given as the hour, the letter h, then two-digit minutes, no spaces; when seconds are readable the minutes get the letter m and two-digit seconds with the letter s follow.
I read 3h15
